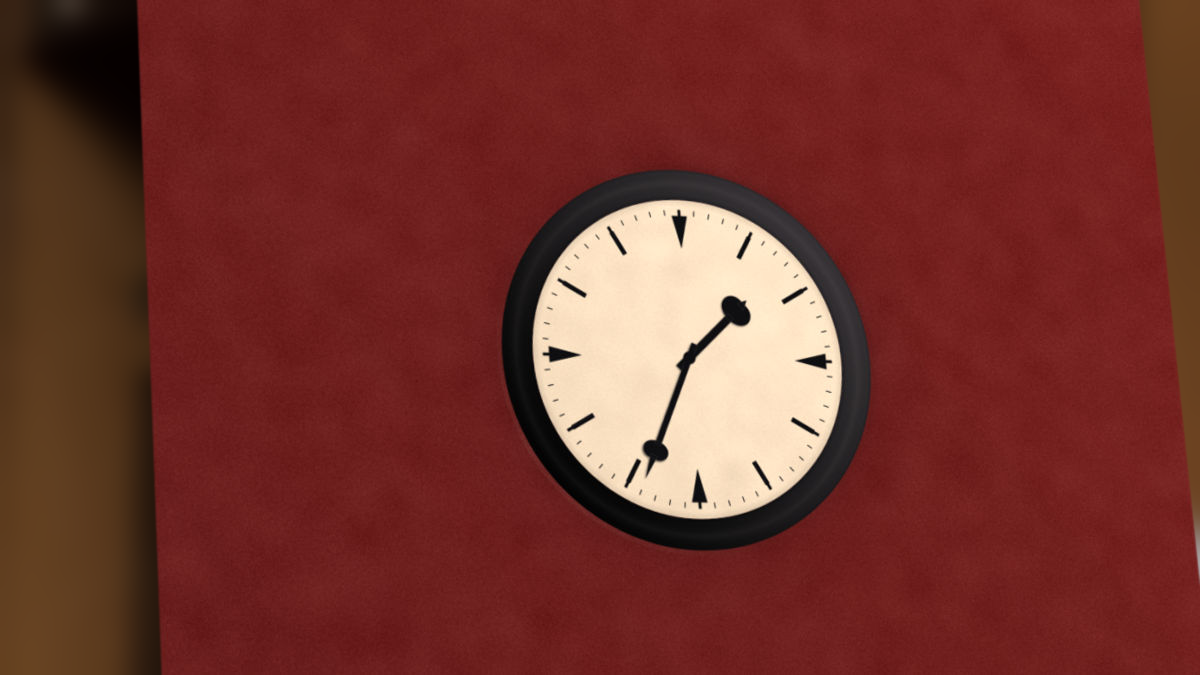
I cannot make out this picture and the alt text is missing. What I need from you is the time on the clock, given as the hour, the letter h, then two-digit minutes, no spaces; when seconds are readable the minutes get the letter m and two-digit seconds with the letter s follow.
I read 1h34
